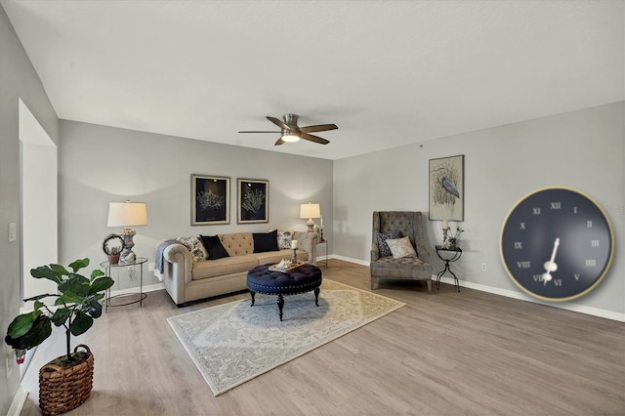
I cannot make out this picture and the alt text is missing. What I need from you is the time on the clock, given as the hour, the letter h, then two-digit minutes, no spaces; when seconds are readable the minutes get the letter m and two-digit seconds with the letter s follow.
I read 6h33
